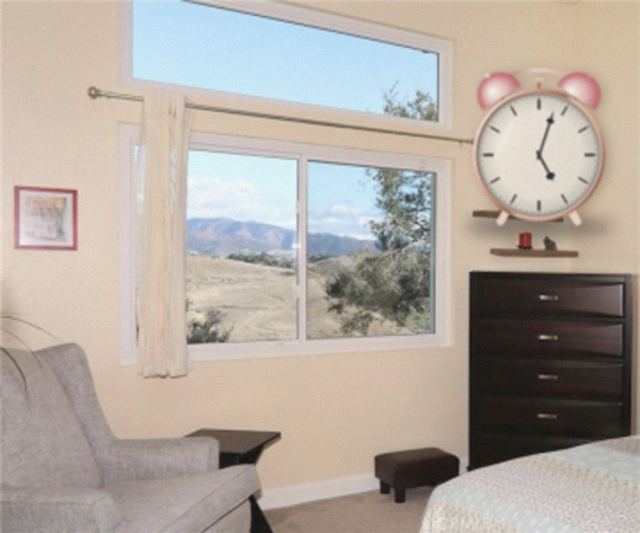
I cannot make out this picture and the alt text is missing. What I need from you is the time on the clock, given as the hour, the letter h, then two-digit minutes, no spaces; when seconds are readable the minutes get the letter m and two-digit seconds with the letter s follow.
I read 5h03
